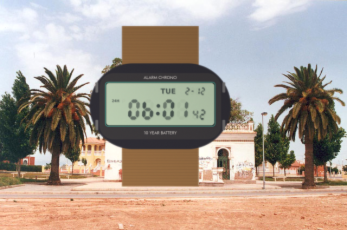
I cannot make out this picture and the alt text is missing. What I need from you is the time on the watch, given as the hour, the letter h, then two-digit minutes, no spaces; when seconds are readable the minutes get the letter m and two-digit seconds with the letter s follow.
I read 6h01m42s
